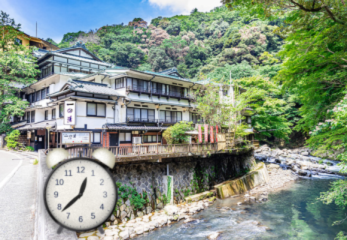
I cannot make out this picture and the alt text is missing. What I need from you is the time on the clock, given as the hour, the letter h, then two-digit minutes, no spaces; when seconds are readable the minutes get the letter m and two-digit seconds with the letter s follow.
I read 12h38
